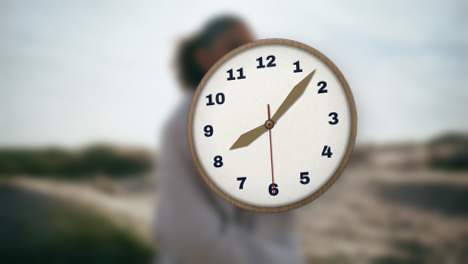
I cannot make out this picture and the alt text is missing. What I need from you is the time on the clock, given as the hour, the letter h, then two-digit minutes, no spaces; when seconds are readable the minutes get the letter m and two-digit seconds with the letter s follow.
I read 8h07m30s
